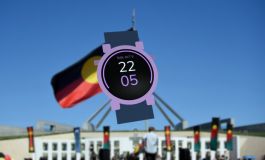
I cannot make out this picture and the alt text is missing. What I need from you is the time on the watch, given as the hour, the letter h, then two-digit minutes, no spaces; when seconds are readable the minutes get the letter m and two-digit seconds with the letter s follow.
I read 22h05
